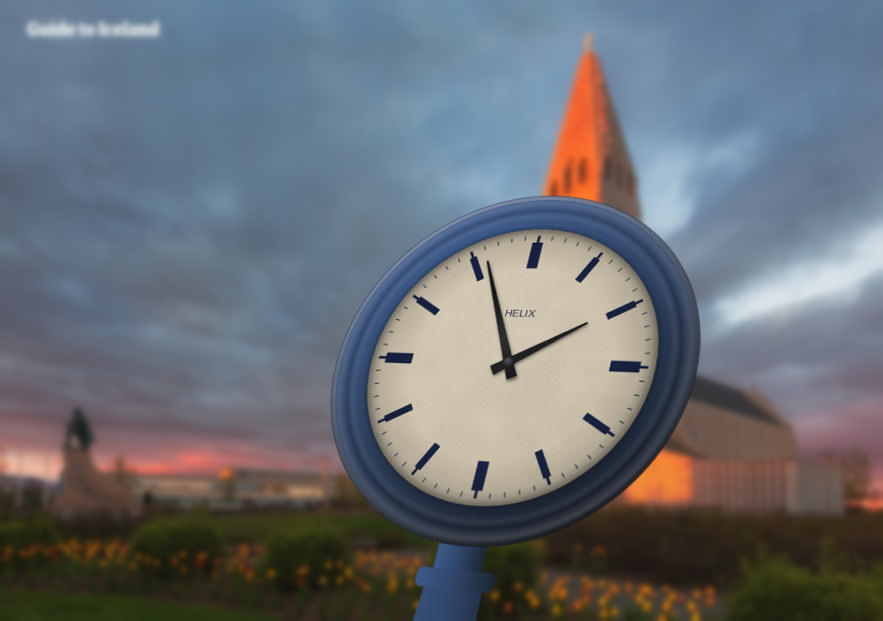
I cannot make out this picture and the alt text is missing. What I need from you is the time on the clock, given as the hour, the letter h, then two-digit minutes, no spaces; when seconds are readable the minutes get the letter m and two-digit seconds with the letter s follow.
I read 1h56
